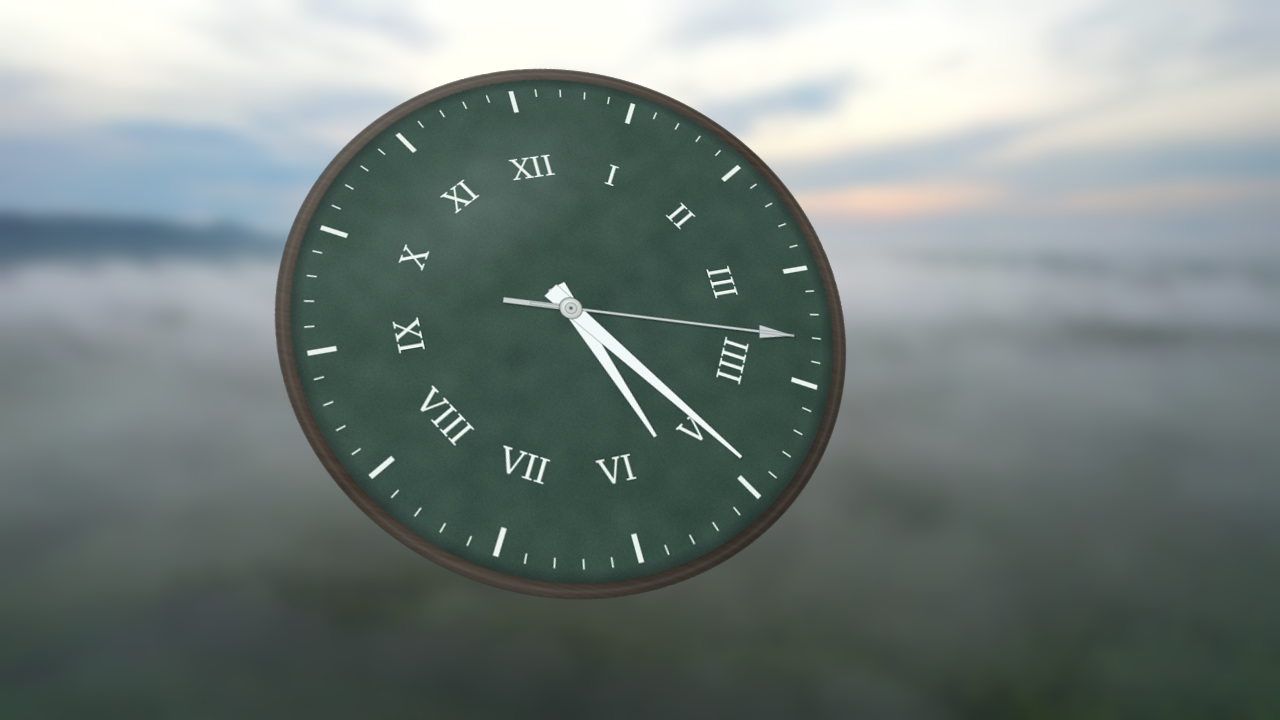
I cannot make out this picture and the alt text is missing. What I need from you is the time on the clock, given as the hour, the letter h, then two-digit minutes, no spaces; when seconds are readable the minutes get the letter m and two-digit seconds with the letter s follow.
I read 5h24m18s
